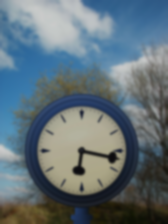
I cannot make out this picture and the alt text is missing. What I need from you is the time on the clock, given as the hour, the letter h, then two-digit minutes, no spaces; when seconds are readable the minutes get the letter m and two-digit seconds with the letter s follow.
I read 6h17
